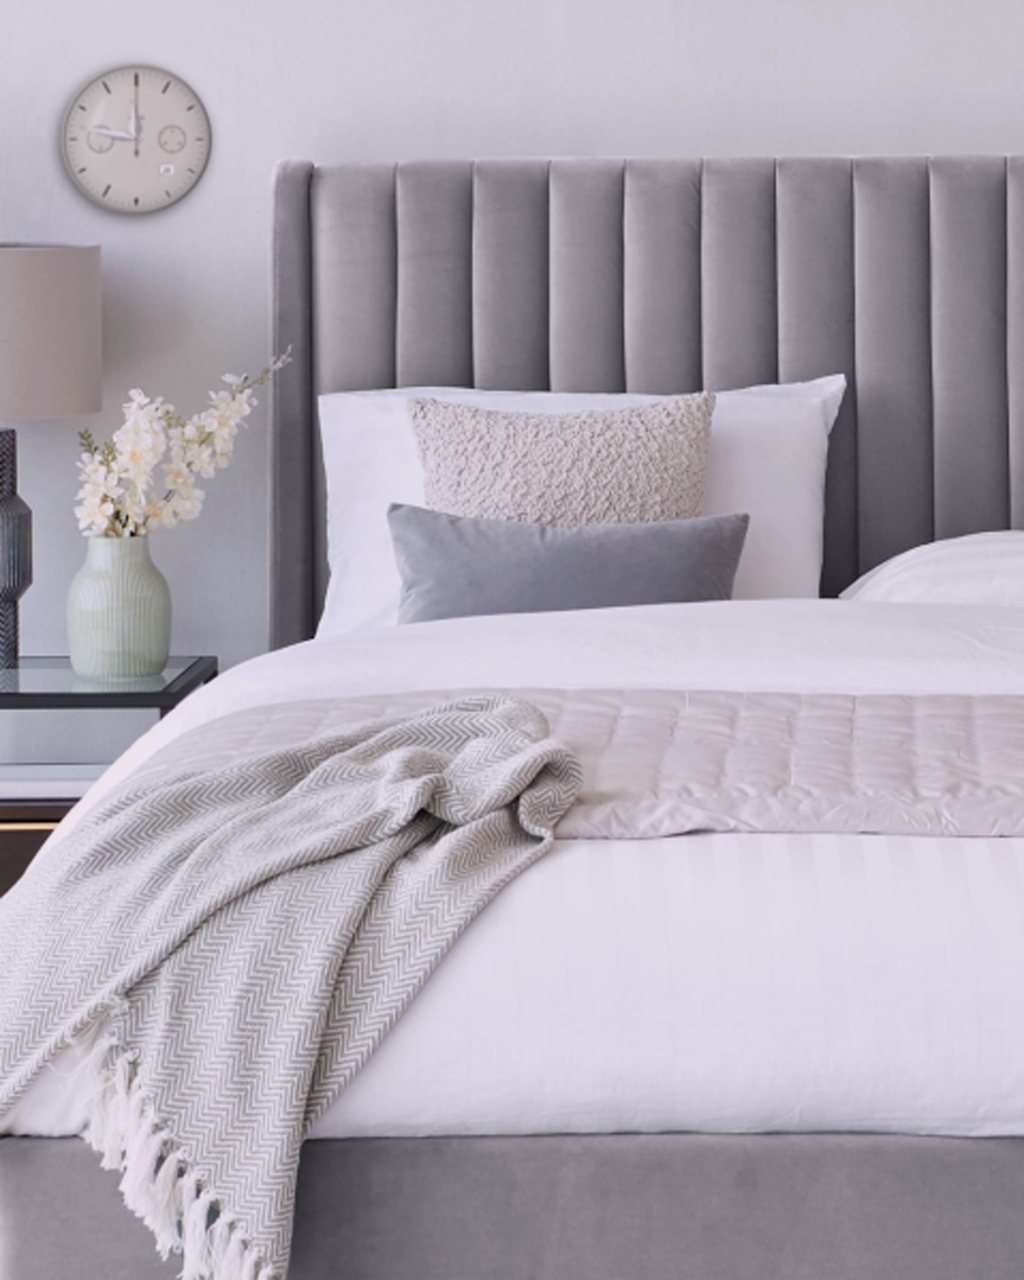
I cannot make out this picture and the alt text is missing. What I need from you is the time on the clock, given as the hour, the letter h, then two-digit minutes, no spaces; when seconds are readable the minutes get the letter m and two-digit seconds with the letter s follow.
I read 11h47
